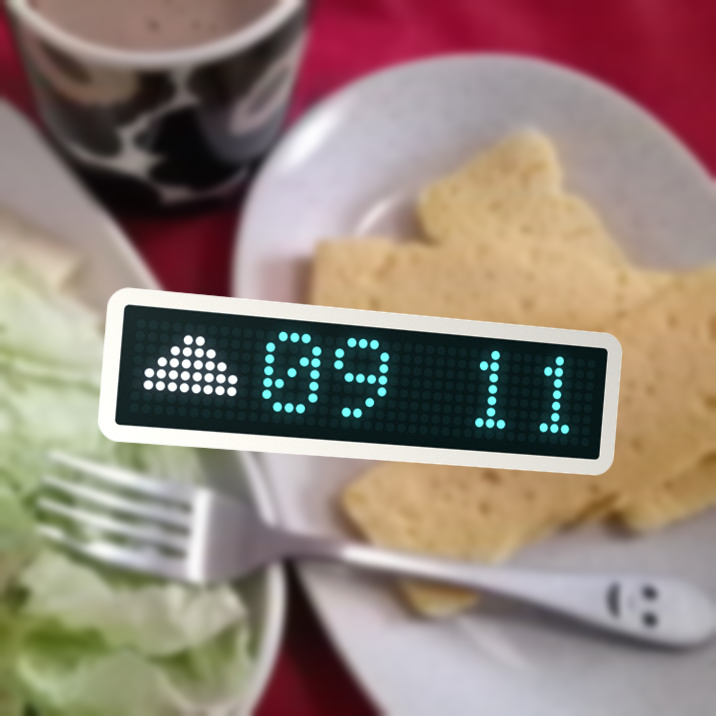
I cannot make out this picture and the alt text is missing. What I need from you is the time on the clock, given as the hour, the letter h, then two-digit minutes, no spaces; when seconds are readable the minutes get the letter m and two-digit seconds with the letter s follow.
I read 9h11
